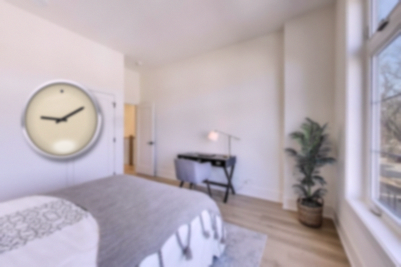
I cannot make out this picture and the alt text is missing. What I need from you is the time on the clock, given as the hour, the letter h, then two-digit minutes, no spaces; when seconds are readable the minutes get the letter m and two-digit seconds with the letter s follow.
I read 9h10
